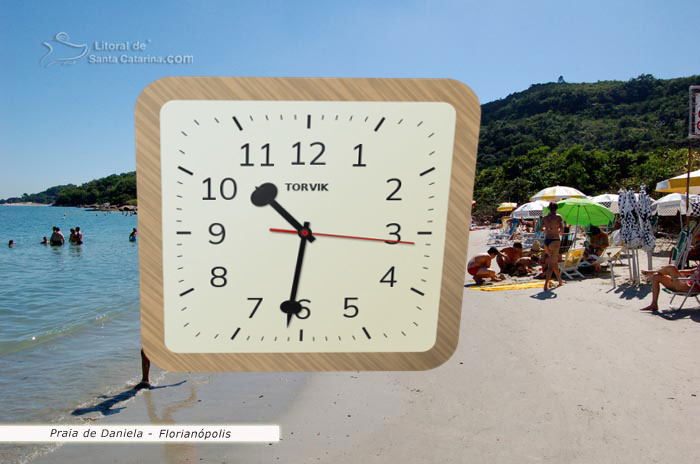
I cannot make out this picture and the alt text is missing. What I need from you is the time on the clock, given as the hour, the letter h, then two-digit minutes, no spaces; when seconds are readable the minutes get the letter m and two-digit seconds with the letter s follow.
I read 10h31m16s
